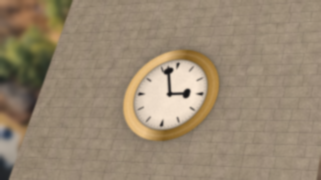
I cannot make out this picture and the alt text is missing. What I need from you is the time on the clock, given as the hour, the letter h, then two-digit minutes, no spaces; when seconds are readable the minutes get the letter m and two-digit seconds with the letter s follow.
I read 2h57
